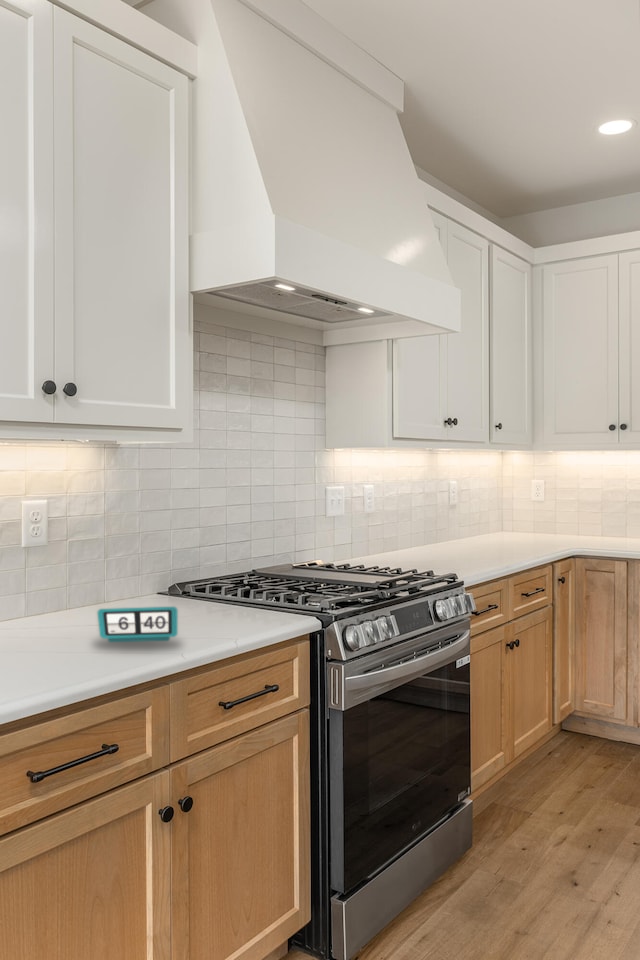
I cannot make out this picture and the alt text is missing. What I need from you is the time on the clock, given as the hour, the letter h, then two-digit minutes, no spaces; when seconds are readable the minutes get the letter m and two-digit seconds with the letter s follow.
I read 6h40
